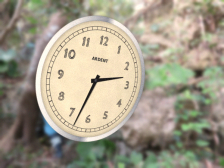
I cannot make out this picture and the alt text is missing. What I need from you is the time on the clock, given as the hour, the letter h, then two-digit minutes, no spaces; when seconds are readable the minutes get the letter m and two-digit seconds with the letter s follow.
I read 2h33
